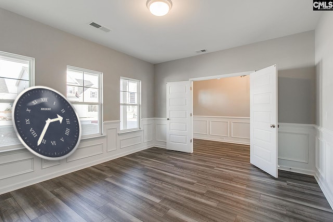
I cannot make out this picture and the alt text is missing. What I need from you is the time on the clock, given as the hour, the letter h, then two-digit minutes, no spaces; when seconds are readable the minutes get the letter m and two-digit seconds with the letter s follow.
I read 2h36
